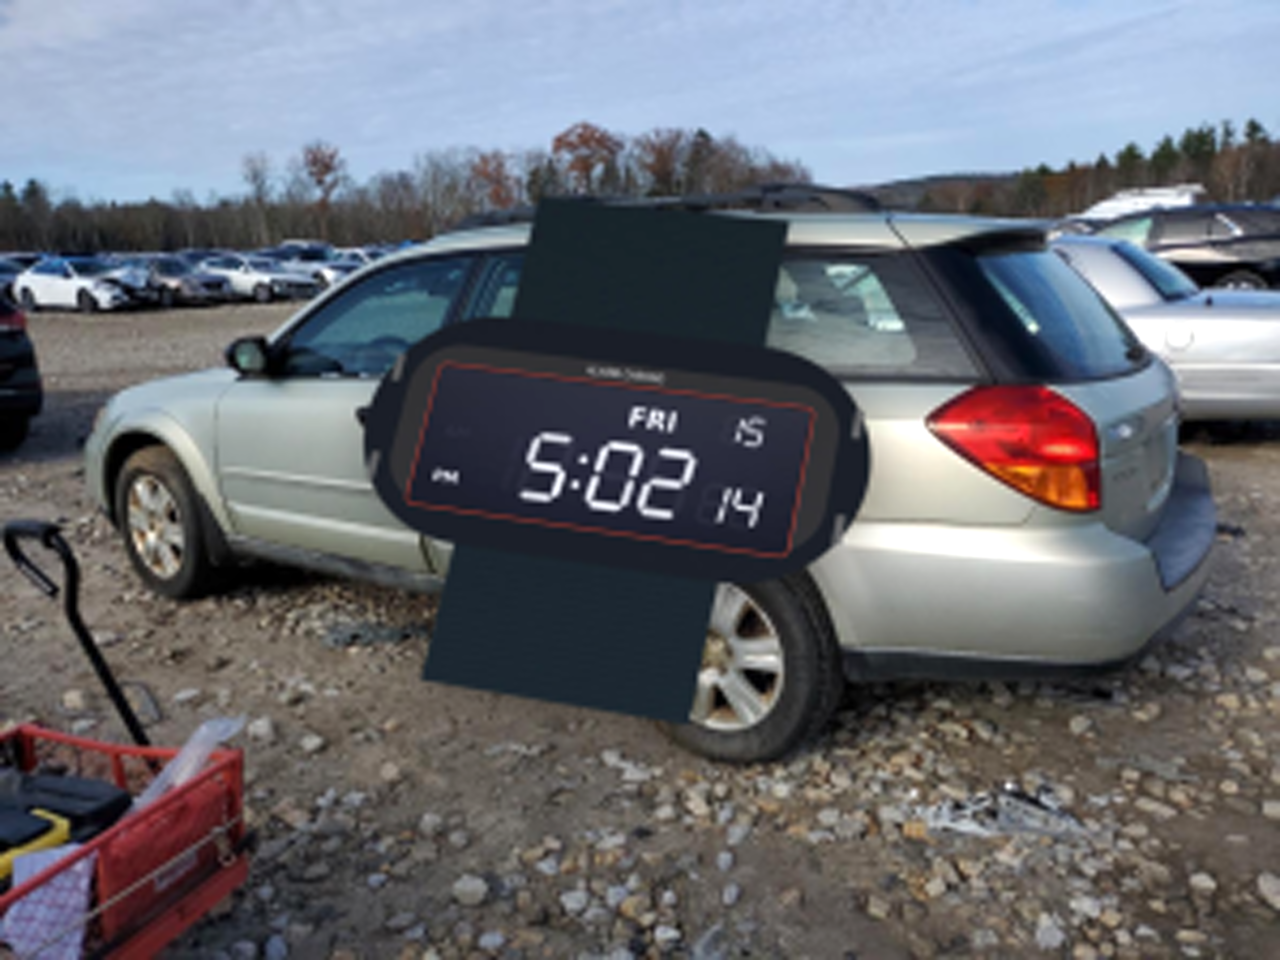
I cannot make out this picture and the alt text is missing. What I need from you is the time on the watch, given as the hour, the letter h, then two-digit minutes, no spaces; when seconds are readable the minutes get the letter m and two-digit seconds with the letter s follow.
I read 5h02m14s
